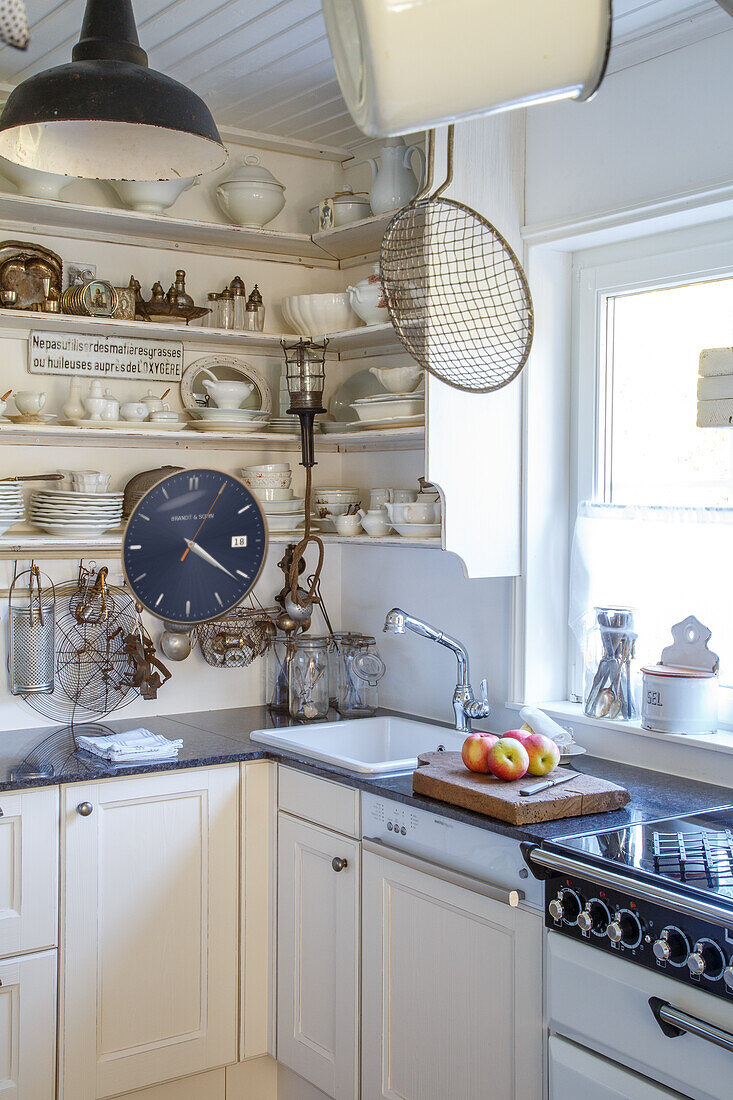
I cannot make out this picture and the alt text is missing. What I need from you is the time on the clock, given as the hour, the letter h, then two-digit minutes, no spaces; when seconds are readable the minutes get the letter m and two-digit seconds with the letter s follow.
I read 4h21m05s
